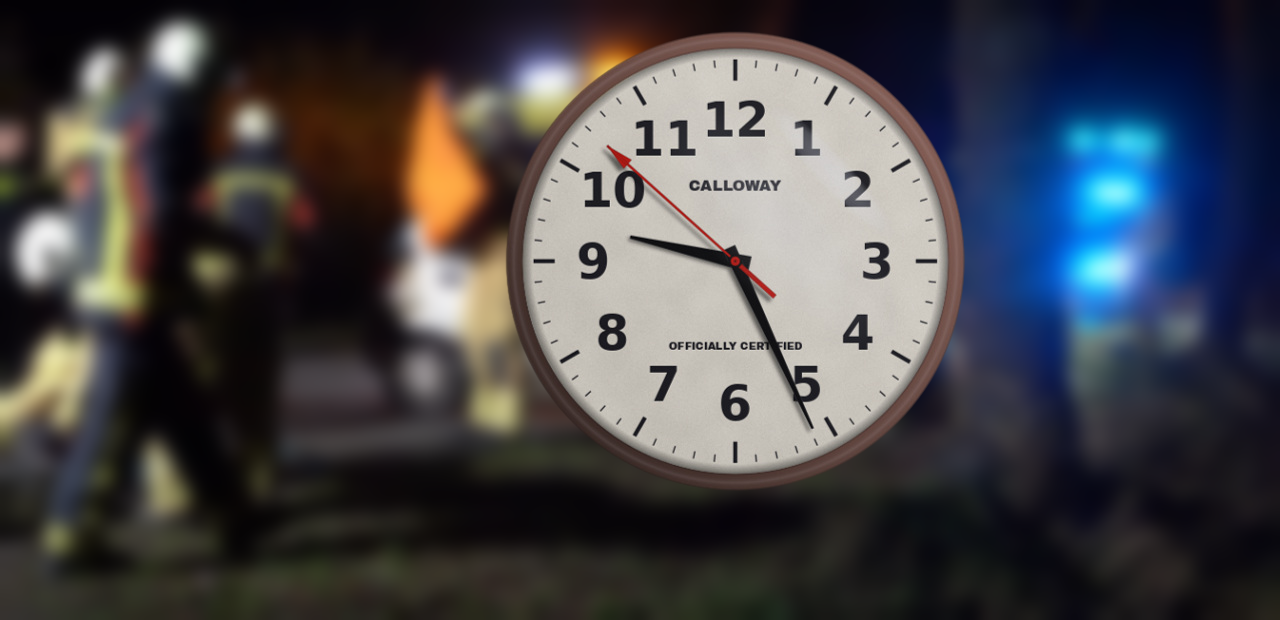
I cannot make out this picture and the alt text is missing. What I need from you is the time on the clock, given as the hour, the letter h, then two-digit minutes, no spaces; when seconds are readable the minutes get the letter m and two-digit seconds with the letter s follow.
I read 9h25m52s
